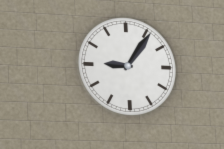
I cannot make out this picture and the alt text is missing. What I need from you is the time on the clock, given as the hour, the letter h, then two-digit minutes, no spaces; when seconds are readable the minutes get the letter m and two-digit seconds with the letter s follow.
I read 9h06
